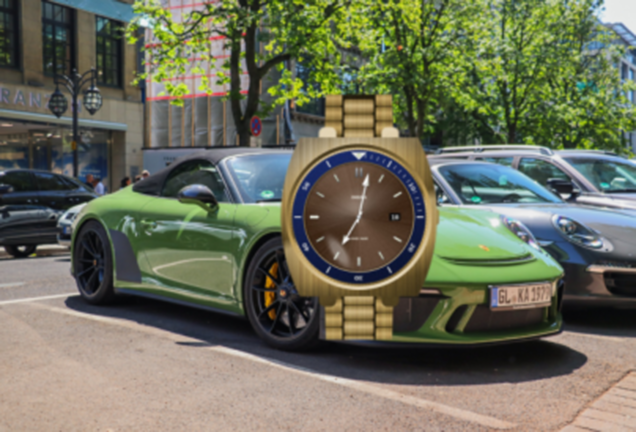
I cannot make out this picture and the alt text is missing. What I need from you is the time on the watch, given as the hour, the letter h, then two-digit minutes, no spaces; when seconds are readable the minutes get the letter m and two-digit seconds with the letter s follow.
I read 7h02
